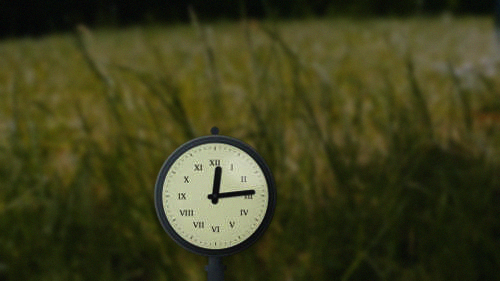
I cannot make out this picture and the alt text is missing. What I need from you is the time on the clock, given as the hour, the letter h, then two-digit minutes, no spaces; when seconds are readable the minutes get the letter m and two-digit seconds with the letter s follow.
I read 12h14
